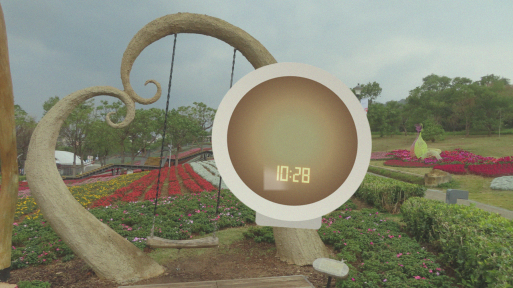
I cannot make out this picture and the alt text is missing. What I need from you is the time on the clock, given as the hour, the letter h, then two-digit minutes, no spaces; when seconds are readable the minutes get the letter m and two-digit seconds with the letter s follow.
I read 10h28
